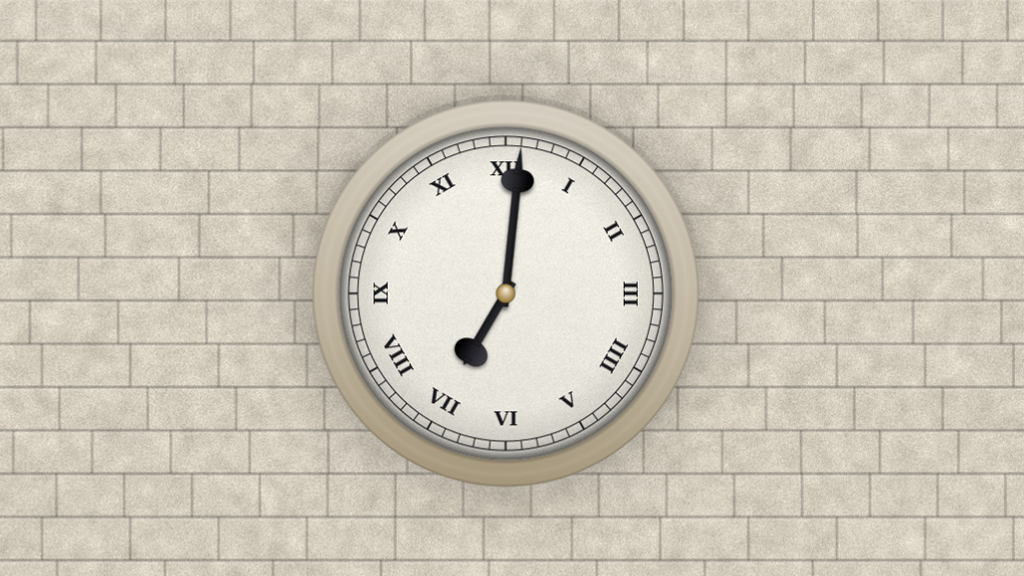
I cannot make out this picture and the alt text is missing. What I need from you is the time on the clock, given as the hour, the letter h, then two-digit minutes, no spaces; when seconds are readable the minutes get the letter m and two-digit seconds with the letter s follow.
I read 7h01
